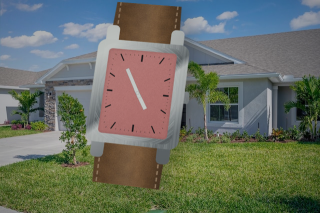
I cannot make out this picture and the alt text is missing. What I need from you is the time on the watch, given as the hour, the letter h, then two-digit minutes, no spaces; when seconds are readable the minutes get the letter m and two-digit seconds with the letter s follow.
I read 4h55
